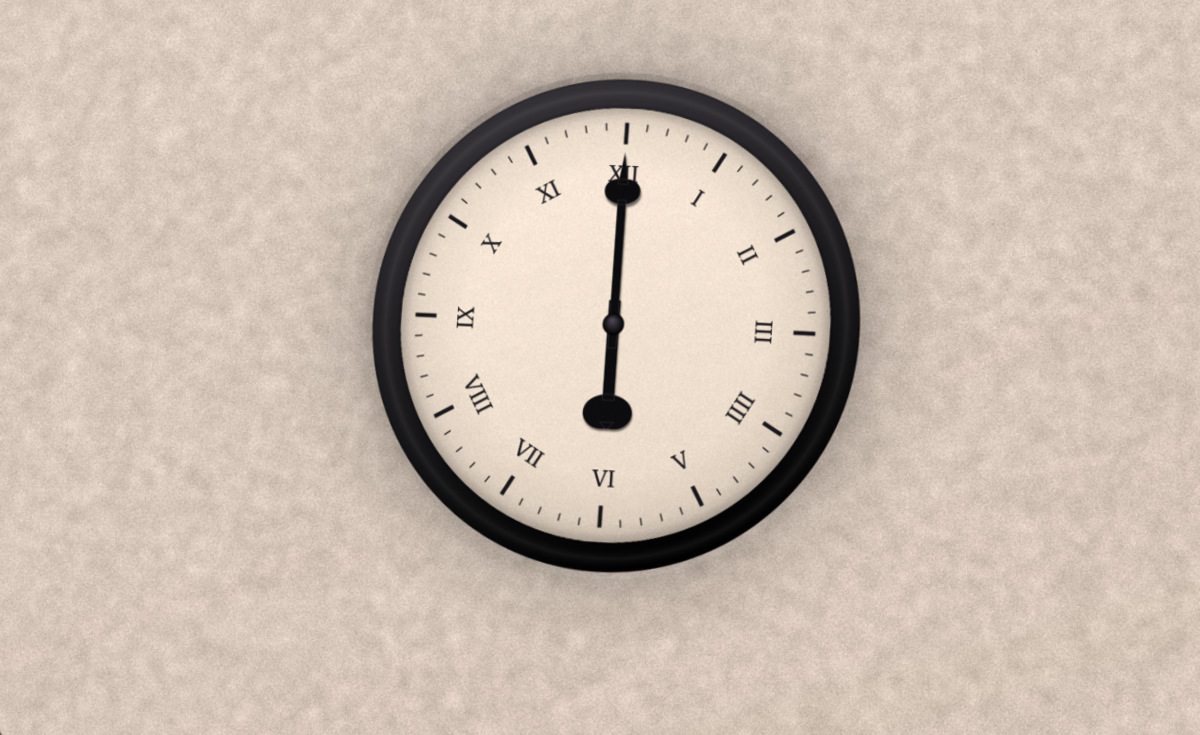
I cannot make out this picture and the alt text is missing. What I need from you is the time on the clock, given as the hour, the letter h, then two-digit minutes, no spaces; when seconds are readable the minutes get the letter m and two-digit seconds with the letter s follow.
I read 6h00
